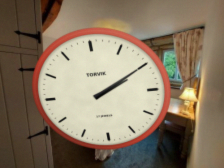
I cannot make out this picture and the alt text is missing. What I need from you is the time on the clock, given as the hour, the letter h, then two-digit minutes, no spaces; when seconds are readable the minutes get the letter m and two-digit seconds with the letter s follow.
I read 2h10
